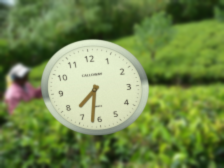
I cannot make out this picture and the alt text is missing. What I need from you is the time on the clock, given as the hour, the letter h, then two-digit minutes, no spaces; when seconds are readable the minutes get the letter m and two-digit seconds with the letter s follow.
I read 7h32
